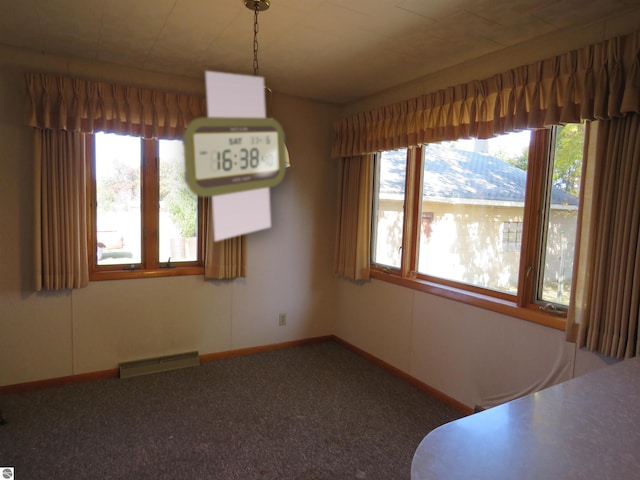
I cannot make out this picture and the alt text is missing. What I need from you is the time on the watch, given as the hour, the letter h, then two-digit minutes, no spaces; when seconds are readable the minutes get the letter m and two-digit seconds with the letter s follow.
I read 16h38m40s
